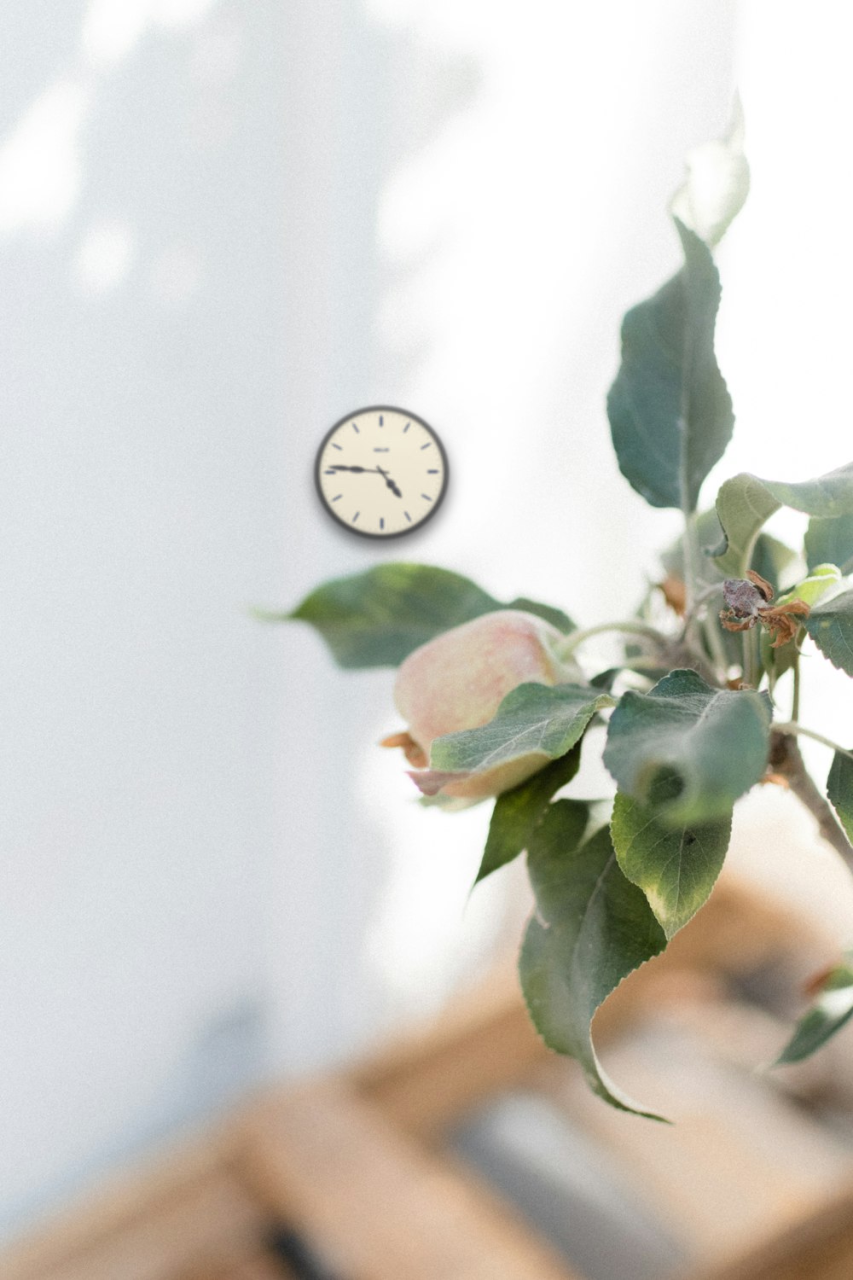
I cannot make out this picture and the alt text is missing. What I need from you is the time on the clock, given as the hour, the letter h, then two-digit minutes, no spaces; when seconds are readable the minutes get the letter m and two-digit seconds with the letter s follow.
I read 4h46
